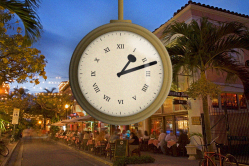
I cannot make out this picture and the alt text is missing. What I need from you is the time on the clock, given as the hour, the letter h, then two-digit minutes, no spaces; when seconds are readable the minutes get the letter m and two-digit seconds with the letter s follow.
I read 1h12
